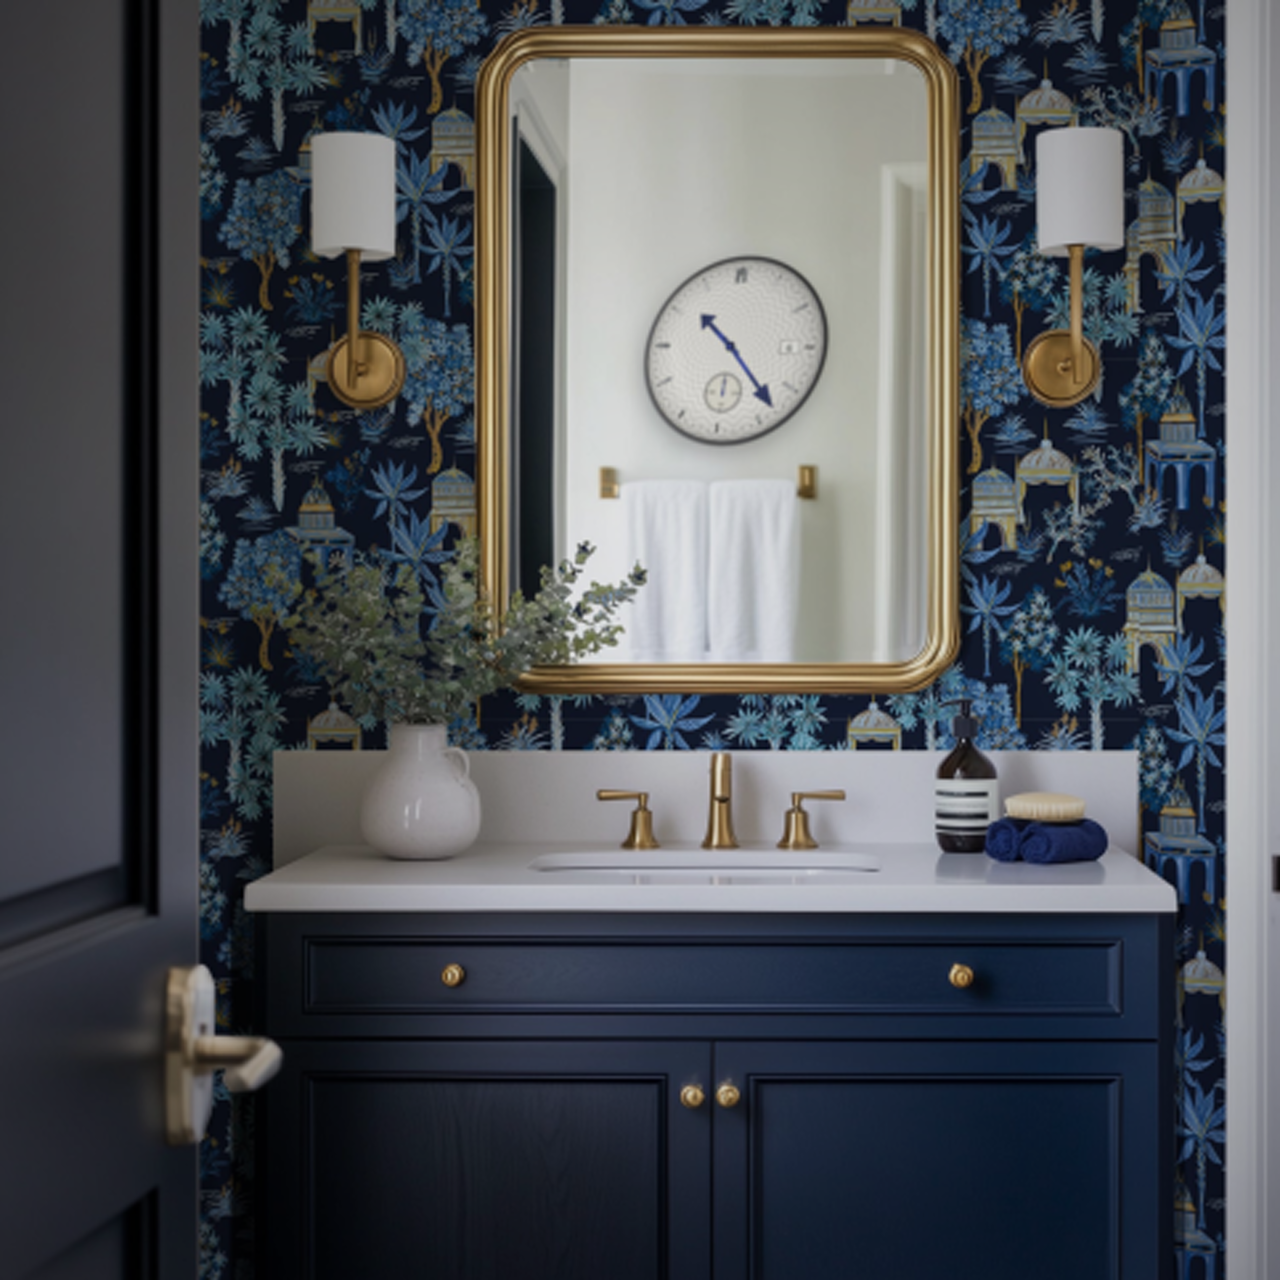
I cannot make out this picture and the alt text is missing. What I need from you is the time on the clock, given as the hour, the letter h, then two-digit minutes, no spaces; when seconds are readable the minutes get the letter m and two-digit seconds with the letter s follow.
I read 10h23
